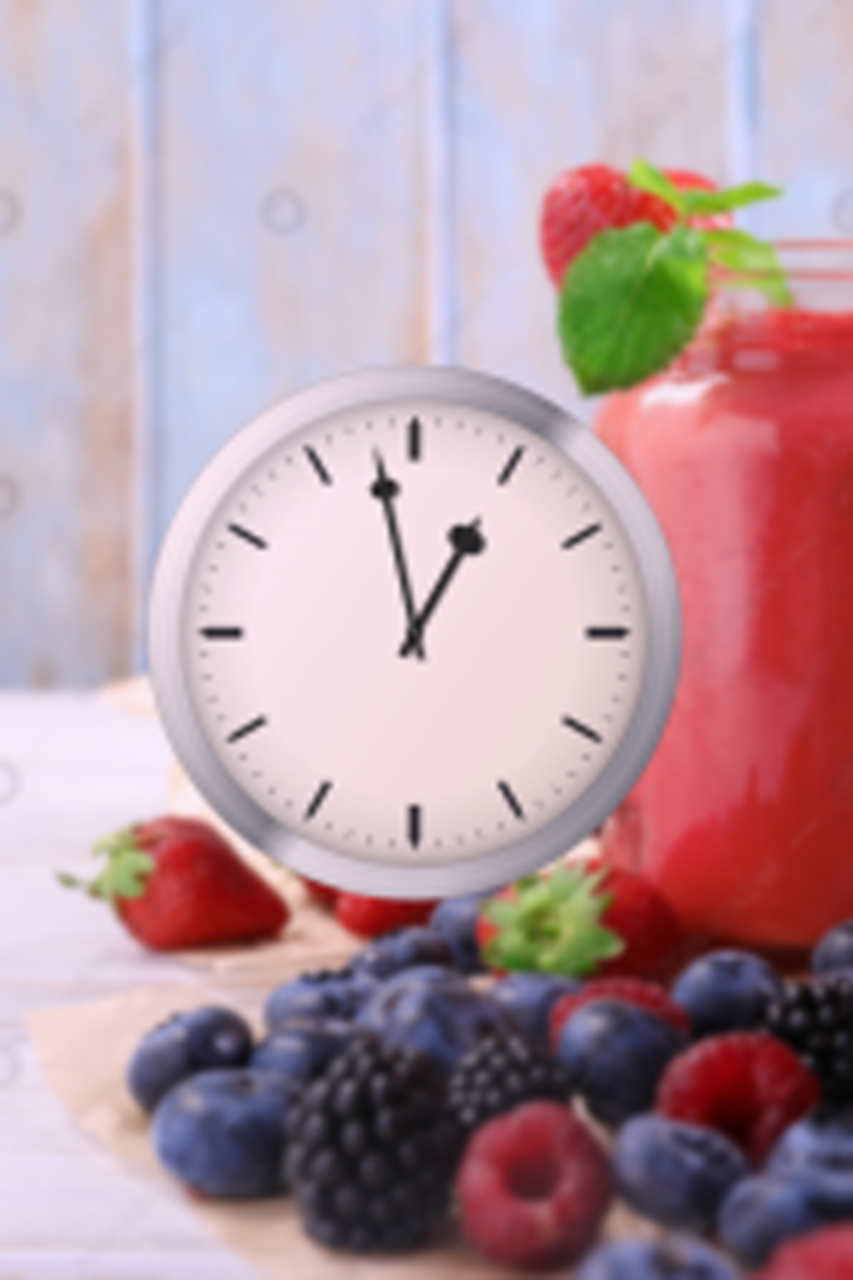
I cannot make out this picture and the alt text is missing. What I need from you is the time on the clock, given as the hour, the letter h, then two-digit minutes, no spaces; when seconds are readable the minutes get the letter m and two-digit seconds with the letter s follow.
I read 12h58
